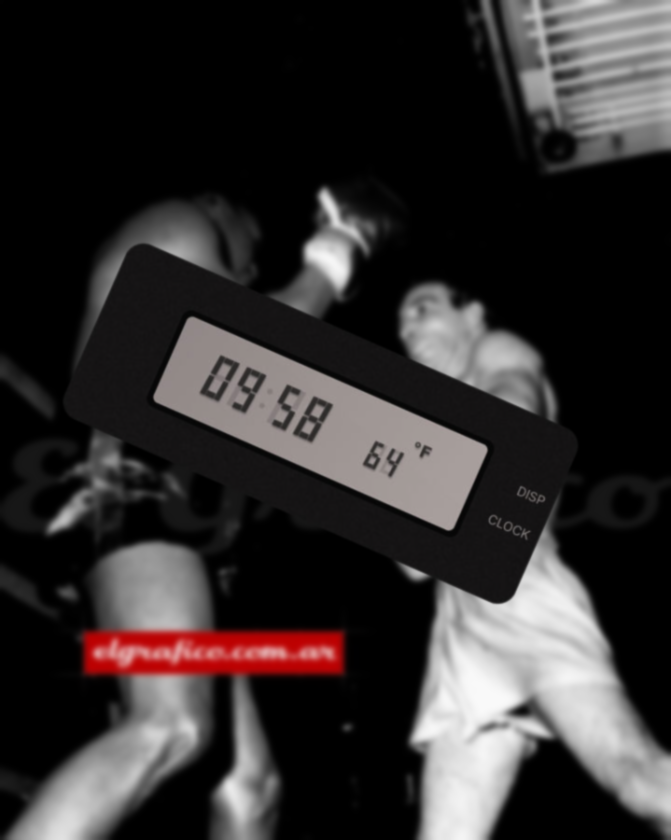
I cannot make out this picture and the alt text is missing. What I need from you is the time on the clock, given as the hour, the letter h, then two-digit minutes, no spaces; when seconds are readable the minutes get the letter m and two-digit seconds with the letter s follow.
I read 9h58
